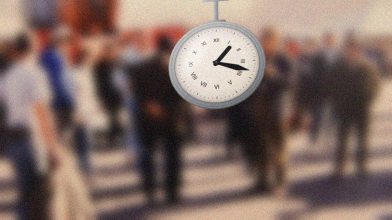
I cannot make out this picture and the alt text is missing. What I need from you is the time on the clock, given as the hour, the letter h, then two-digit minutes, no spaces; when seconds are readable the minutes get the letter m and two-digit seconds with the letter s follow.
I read 1h18
